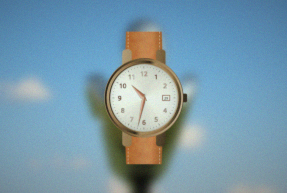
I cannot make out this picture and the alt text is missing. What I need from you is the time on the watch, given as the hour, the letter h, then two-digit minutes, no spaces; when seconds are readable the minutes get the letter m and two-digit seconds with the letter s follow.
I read 10h32
